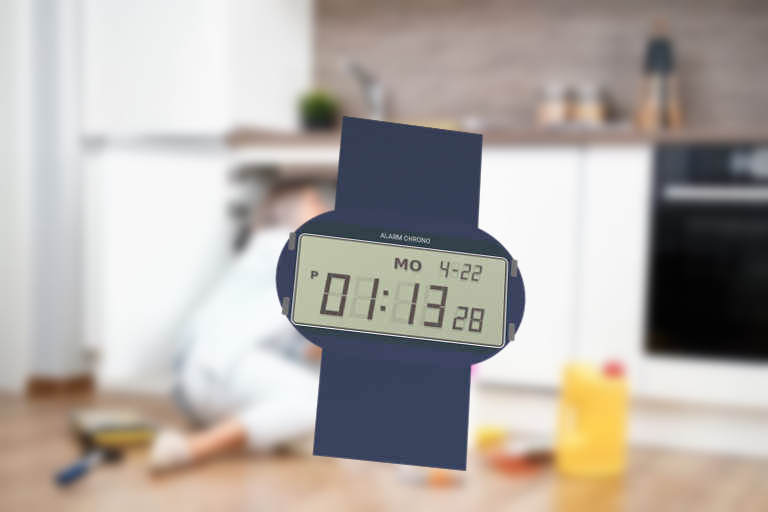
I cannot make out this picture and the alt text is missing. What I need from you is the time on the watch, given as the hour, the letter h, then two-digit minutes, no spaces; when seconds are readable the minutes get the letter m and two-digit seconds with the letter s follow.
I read 1h13m28s
